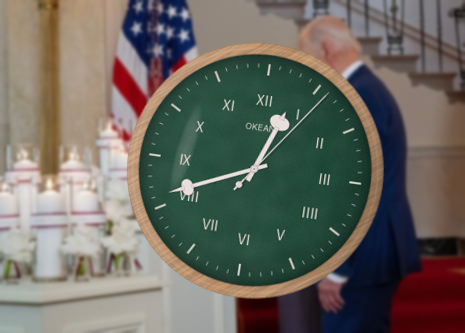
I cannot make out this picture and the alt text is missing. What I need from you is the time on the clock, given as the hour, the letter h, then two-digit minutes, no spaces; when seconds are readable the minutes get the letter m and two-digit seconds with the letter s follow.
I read 12h41m06s
